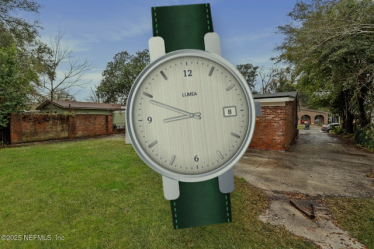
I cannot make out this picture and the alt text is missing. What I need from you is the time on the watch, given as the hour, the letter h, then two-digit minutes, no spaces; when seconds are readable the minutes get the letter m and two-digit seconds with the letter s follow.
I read 8h49
